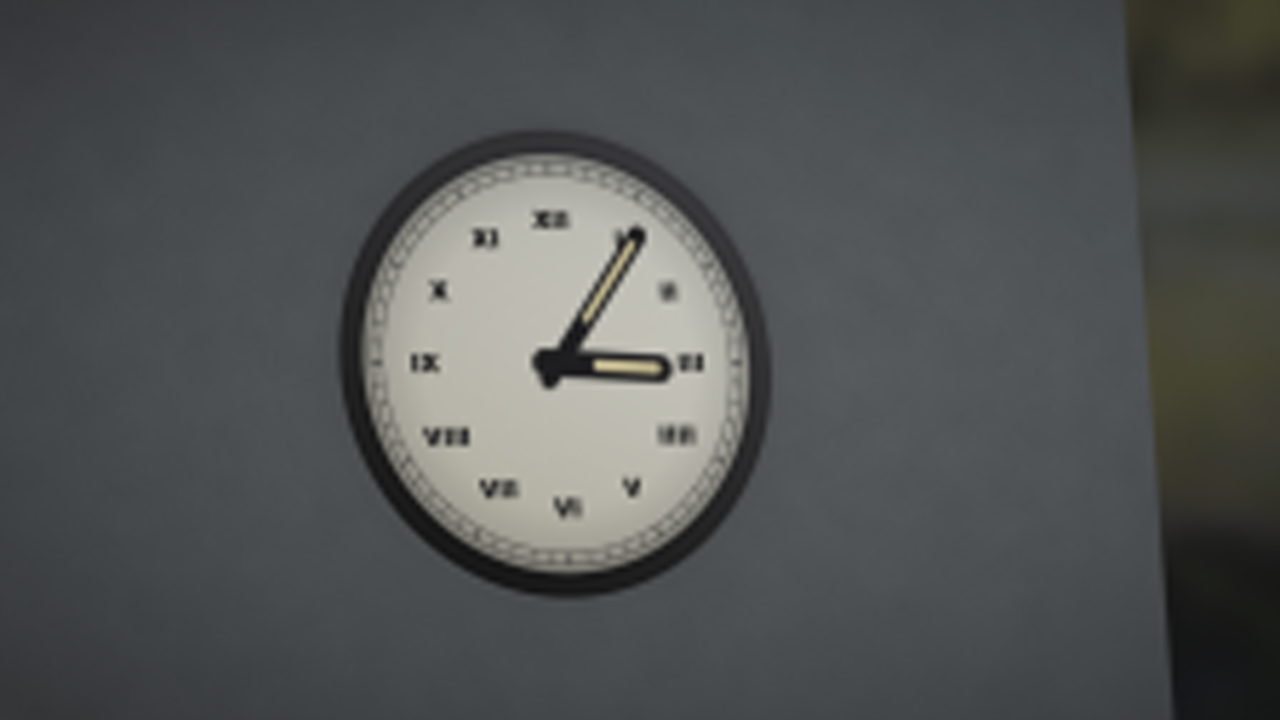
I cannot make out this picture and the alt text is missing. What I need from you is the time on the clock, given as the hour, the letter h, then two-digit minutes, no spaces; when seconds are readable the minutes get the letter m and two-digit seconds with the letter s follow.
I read 3h06
